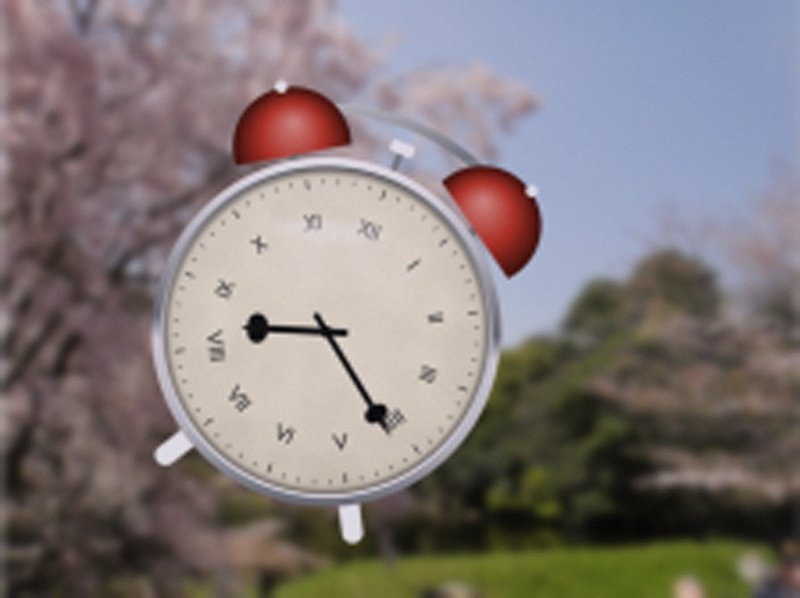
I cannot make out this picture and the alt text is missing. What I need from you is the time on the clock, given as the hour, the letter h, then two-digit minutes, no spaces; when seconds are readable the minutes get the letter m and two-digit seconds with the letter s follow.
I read 8h21
